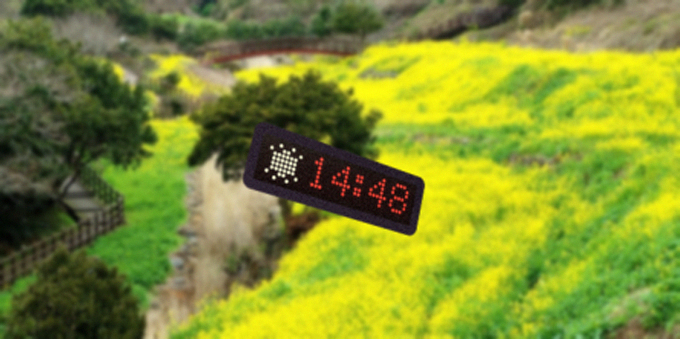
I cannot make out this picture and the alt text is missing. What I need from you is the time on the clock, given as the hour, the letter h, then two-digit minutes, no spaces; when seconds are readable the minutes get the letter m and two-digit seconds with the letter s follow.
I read 14h48
